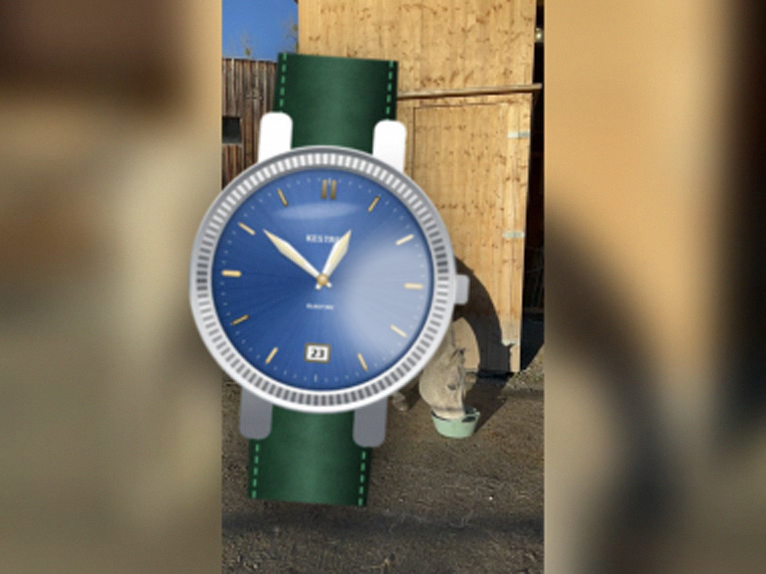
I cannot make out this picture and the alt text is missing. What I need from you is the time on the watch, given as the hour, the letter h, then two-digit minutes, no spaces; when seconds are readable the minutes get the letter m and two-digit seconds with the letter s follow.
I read 12h51
